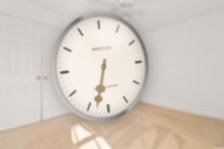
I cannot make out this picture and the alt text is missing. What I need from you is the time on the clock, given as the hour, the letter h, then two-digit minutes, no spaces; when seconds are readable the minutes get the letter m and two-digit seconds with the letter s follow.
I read 6h33
